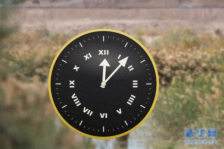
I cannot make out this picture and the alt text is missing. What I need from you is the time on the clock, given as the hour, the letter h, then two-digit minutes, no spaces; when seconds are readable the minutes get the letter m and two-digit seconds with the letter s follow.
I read 12h07
